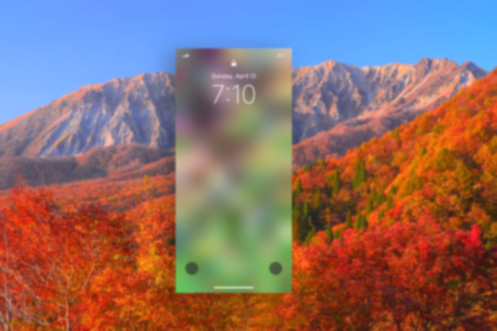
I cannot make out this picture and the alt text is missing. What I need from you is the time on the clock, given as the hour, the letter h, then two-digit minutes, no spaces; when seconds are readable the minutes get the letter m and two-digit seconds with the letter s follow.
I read 7h10
